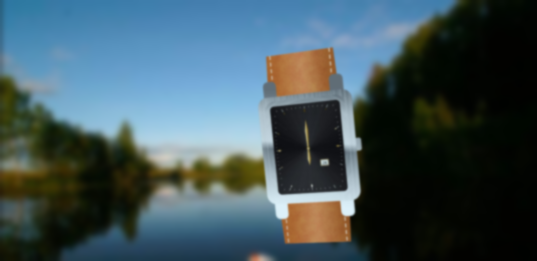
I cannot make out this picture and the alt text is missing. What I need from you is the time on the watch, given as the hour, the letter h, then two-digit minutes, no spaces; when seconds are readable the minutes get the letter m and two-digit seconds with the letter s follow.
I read 6h00
